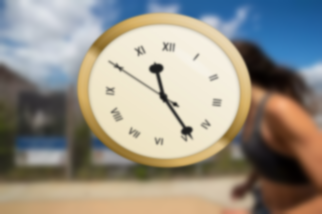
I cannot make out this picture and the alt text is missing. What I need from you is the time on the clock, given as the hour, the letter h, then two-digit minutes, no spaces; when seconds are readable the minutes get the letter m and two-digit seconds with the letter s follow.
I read 11h23m50s
